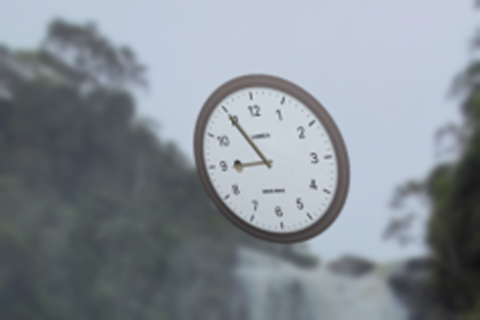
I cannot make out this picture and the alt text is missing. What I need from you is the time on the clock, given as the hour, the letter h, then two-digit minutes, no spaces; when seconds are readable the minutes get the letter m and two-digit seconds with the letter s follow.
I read 8h55
